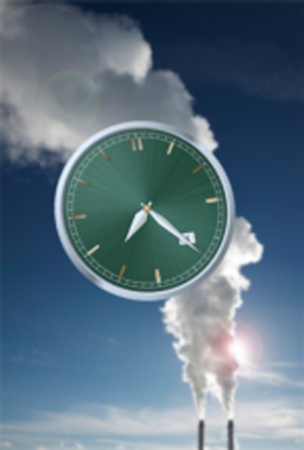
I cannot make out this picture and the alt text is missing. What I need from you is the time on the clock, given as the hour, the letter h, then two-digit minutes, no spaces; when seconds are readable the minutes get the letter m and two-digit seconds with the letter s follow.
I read 7h23
